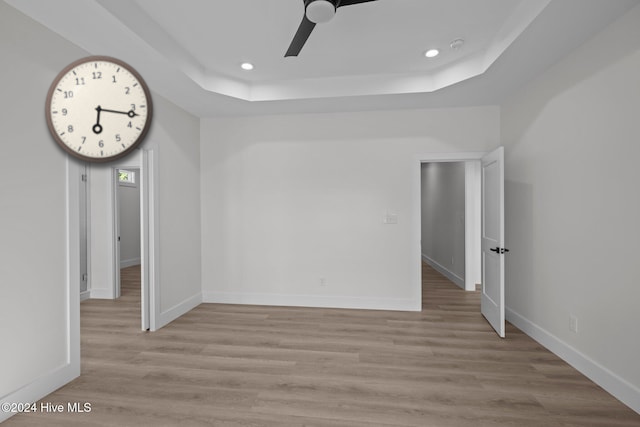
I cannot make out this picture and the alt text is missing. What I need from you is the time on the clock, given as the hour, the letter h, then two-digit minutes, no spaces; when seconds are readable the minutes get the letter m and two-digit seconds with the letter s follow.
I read 6h17
